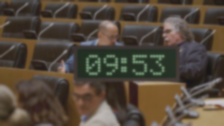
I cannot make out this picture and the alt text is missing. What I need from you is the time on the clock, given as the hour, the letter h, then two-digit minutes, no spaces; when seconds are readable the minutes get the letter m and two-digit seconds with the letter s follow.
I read 9h53
